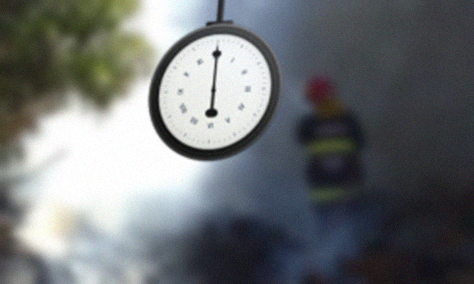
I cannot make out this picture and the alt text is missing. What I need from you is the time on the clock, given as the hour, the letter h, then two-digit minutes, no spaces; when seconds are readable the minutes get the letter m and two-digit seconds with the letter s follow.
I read 6h00
